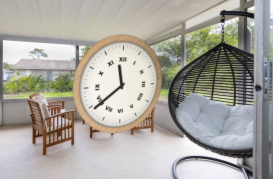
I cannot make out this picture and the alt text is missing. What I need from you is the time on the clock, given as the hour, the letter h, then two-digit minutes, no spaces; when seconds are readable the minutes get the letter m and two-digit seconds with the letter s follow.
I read 11h39
